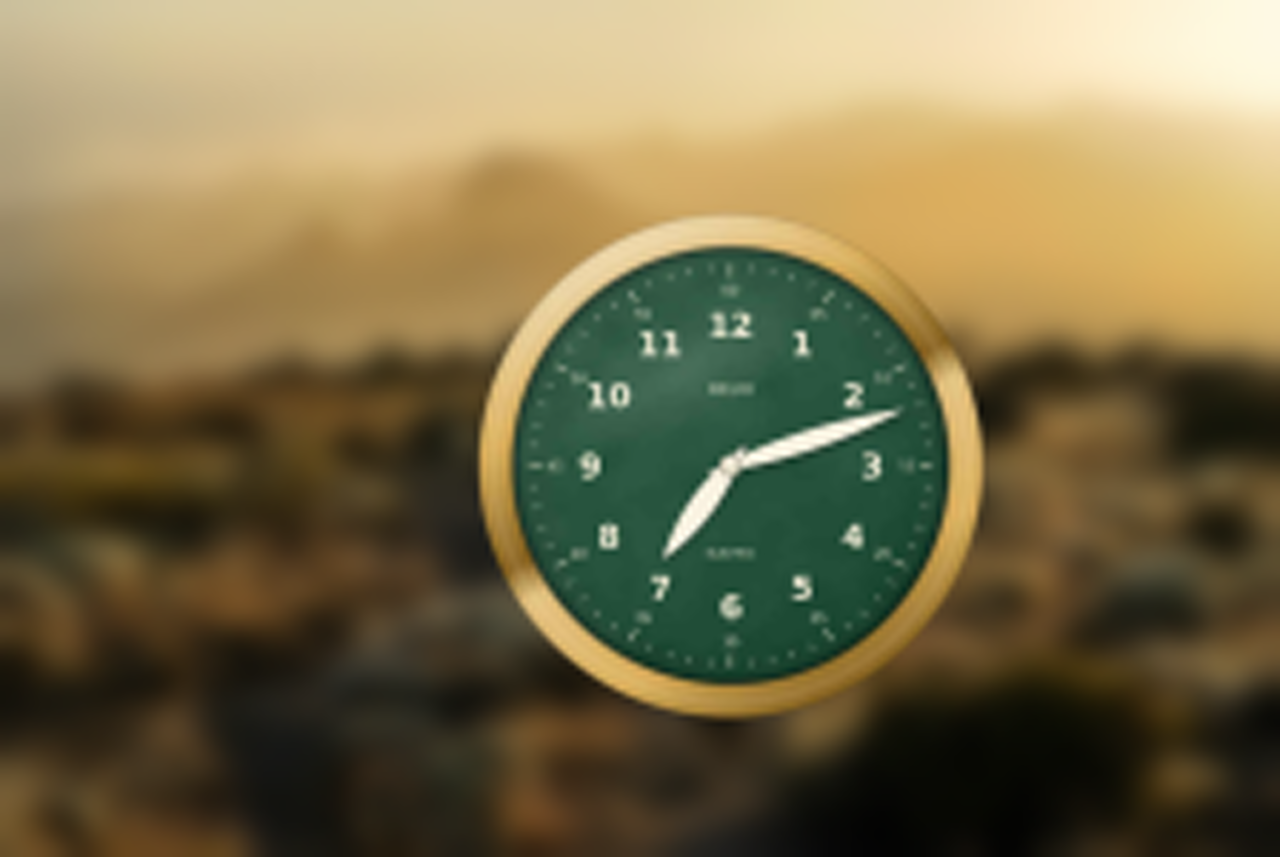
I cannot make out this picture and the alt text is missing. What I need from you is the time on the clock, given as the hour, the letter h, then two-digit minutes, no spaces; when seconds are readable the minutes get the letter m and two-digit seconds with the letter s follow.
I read 7h12
